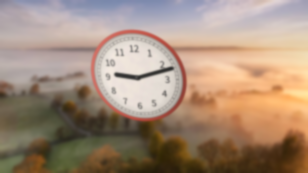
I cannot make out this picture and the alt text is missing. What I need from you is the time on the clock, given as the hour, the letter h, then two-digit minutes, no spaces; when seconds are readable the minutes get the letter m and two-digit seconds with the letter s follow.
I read 9h12
